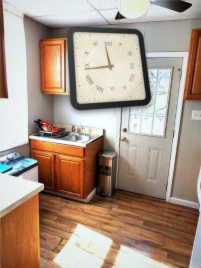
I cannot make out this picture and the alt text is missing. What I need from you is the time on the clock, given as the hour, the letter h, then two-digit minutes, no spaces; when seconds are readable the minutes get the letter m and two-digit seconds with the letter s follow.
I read 11h44
